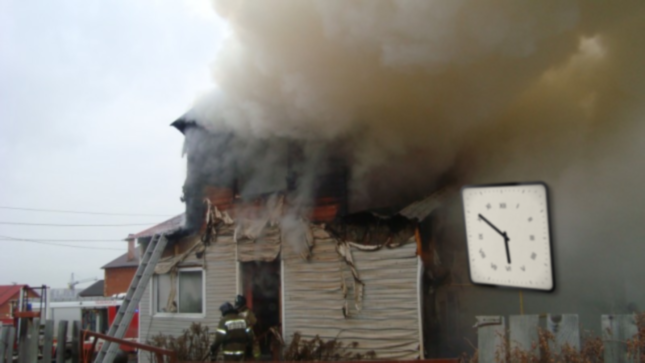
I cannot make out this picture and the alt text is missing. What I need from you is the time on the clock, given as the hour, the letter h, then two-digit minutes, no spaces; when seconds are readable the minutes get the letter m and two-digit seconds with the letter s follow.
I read 5h51
